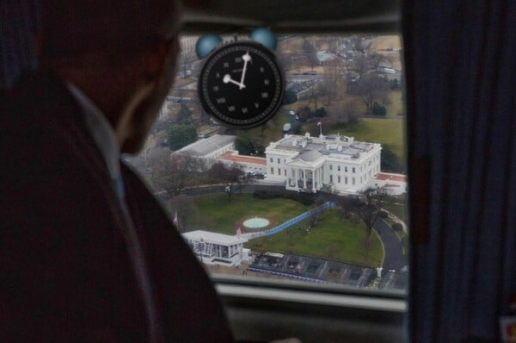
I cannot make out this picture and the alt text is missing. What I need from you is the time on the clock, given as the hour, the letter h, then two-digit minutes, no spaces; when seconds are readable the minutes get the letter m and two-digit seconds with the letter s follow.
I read 10h03
